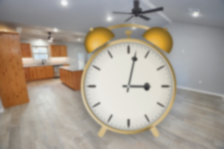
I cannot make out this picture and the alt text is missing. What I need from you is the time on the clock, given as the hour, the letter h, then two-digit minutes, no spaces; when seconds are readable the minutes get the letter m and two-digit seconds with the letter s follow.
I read 3h02
